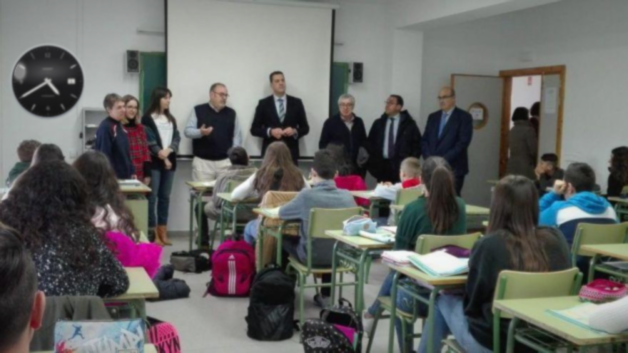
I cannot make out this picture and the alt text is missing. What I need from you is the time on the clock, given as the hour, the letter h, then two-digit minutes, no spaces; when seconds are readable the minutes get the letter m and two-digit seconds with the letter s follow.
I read 4h40
